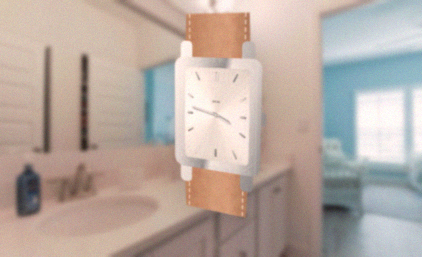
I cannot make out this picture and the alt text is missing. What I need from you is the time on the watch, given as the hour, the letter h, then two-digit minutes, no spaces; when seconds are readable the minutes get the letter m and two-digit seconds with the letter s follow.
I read 3h47
